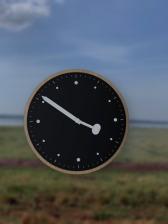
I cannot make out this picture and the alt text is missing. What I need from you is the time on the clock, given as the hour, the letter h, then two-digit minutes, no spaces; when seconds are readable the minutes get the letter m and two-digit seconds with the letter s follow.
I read 3h51
